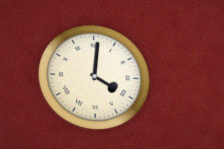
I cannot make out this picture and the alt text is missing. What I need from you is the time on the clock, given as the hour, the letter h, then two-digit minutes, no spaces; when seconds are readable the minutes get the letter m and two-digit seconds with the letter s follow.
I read 4h01
